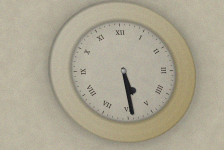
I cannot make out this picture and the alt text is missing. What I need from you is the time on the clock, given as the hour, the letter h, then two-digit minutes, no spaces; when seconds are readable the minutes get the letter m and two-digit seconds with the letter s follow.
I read 5h29
